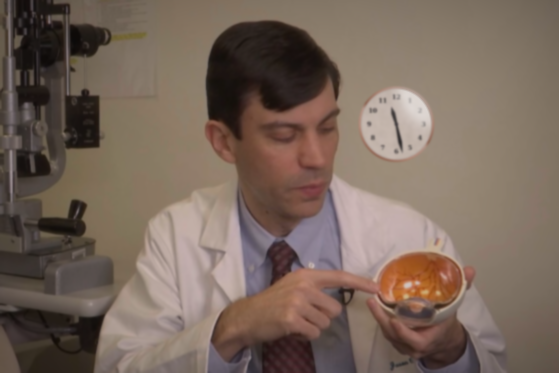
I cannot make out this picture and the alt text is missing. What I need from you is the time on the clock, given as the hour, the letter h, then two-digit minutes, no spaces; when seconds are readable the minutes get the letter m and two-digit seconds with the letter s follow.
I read 11h28
